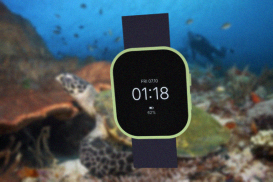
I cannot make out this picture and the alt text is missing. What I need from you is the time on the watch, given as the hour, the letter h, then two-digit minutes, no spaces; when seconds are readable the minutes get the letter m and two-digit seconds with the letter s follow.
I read 1h18
